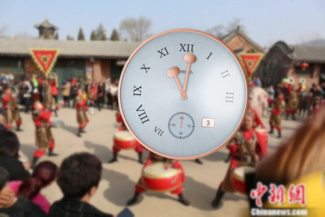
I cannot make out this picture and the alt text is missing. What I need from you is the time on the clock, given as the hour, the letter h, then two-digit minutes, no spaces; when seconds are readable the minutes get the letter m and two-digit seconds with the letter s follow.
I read 11h01
